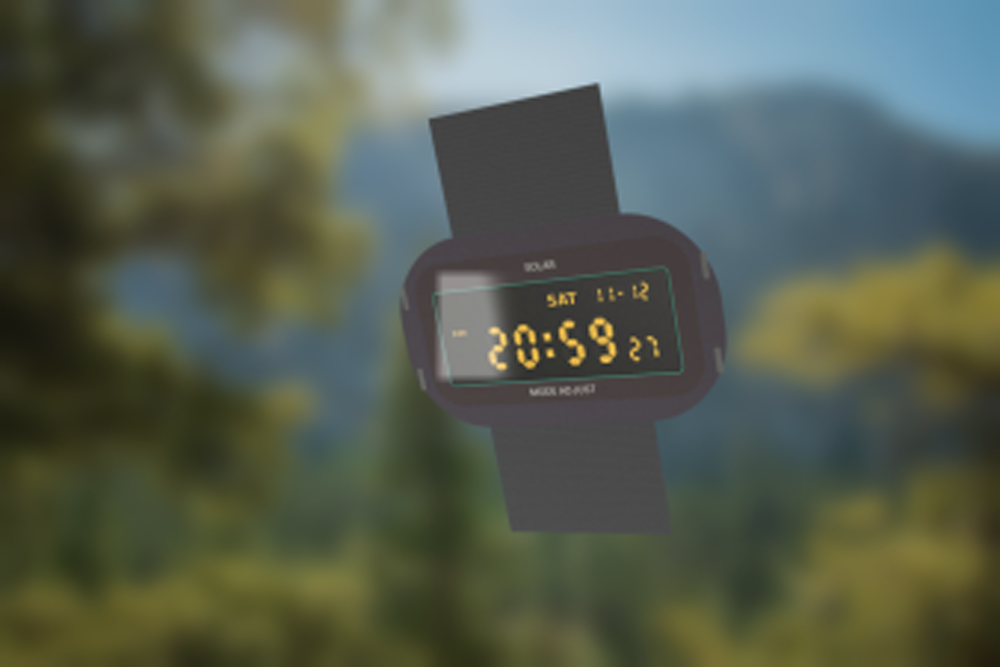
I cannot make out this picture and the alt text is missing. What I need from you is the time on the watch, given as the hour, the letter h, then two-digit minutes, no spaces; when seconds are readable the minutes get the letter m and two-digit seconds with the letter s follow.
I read 20h59m27s
